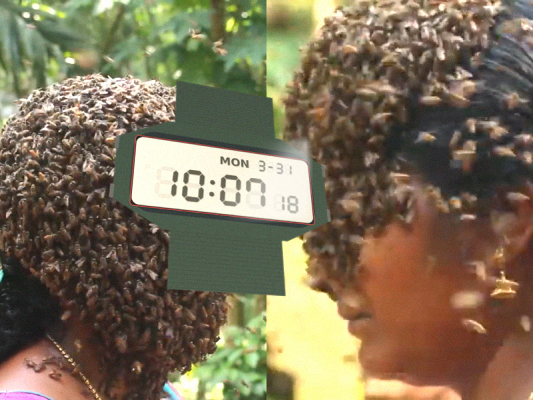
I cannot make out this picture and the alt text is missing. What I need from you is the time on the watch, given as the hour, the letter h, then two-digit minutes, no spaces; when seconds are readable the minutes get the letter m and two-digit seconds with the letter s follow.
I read 10h07m18s
